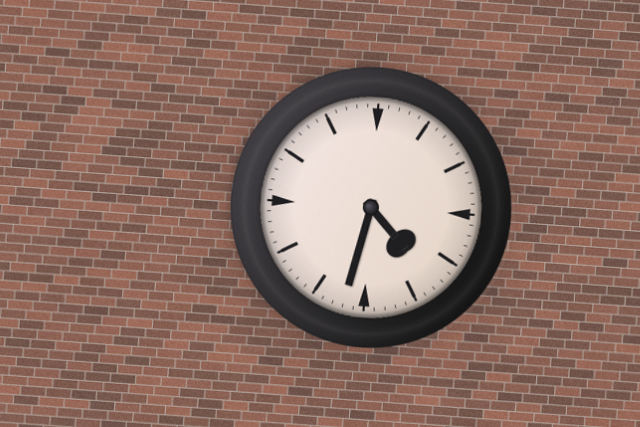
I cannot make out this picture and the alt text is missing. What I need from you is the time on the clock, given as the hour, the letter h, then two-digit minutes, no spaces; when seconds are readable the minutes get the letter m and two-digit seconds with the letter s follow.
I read 4h32
